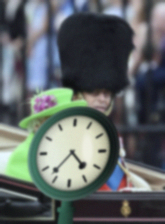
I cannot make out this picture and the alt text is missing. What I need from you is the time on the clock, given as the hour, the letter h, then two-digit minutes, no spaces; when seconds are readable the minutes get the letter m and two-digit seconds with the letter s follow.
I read 4h37
